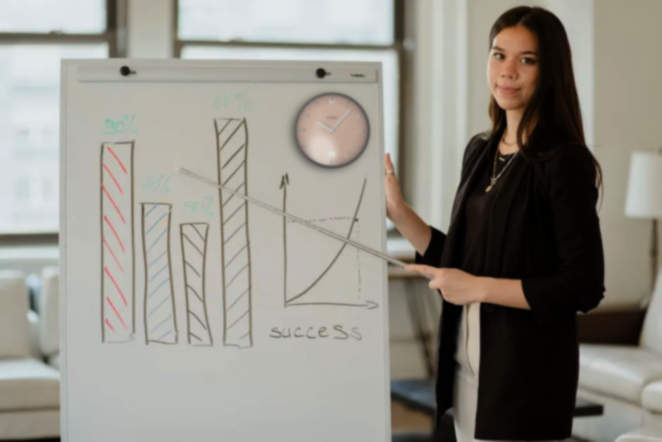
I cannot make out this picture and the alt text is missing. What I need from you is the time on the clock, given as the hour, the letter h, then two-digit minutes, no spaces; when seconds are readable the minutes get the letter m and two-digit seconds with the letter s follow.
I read 10h07
